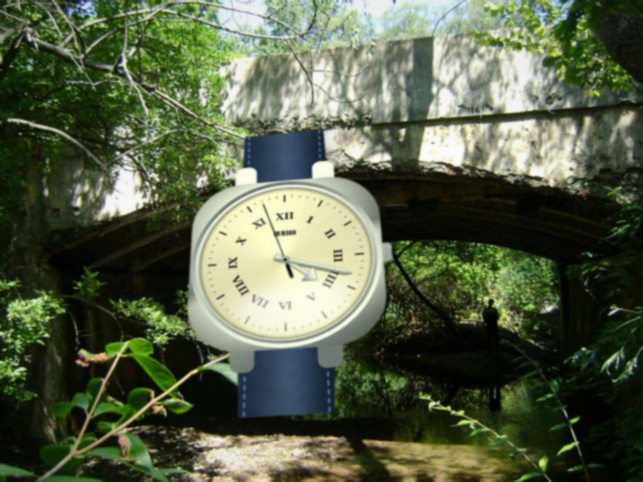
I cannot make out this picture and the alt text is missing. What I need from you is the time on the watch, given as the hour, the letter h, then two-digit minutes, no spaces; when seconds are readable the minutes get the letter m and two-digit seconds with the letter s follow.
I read 4h17m57s
